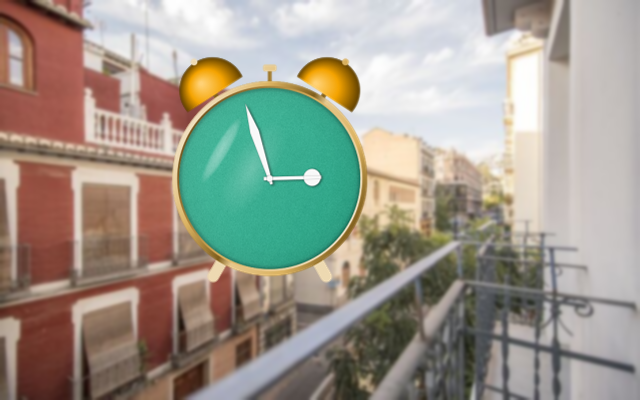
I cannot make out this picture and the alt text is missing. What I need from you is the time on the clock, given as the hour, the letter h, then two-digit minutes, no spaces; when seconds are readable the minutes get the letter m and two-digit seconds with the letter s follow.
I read 2h57
